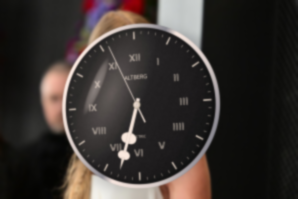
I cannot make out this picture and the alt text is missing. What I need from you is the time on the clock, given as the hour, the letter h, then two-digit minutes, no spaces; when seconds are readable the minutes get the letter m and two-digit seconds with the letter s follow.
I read 6h32m56s
